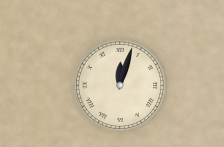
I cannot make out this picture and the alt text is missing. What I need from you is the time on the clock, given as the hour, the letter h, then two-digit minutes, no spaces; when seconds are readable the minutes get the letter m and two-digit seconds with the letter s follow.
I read 12h03
